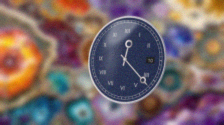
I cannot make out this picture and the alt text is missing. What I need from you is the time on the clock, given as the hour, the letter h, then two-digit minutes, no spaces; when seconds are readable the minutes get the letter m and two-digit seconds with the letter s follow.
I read 12h22
